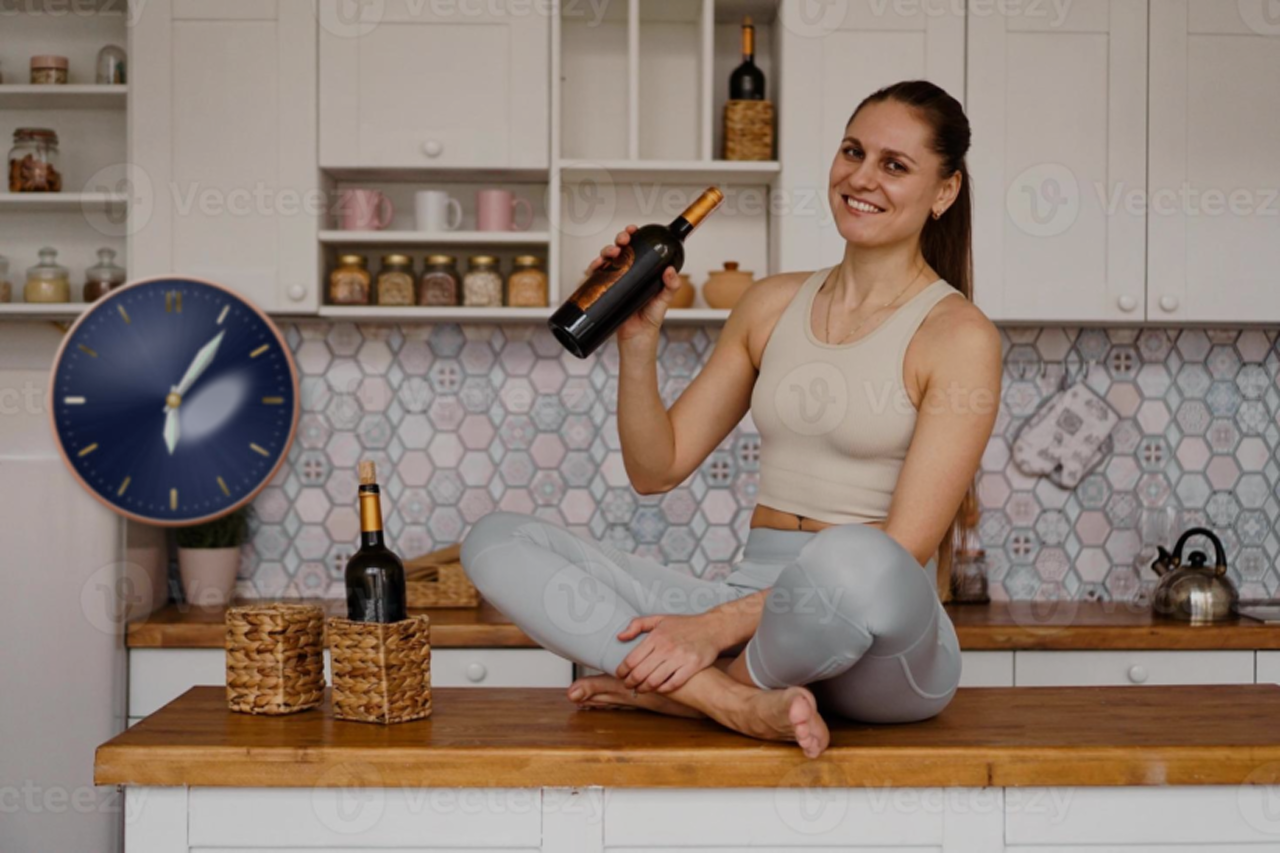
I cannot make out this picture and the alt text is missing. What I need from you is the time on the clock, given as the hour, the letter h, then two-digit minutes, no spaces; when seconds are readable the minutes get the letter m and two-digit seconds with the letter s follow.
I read 6h06
